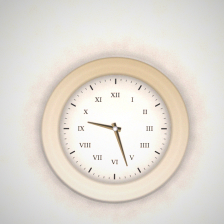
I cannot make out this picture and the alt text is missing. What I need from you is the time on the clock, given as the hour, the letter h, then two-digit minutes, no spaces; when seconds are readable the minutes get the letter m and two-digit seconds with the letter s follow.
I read 9h27
